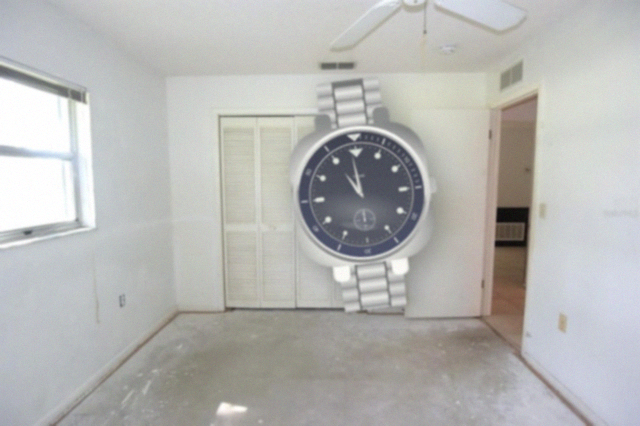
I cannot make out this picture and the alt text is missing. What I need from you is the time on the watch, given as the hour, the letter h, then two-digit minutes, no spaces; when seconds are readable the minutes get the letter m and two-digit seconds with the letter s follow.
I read 10h59
